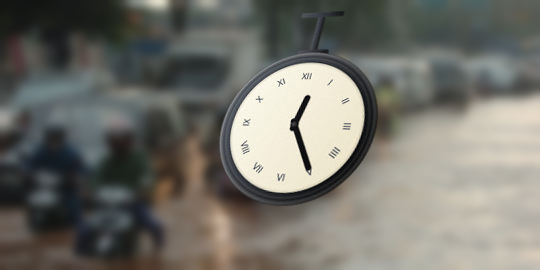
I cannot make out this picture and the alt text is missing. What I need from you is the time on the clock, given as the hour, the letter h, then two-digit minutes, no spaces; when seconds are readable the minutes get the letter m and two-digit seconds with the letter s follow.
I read 12h25
